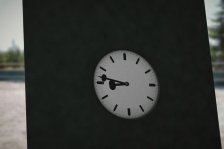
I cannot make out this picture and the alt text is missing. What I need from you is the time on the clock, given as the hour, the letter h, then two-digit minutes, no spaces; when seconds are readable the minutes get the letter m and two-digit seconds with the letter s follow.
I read 8h47
